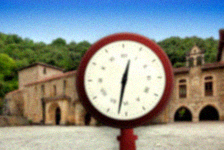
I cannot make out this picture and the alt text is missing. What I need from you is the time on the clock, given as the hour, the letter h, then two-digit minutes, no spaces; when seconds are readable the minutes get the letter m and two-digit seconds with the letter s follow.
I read 12h32
